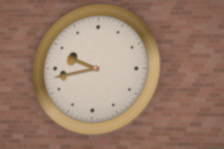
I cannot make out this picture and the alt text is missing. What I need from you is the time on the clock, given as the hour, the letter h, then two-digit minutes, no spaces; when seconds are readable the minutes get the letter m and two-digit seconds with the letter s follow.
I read 9h43
